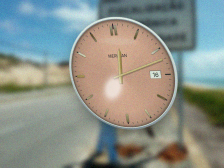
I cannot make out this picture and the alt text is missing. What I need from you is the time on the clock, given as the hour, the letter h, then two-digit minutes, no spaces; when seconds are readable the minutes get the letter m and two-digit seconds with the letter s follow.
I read 12h12
